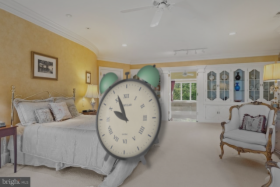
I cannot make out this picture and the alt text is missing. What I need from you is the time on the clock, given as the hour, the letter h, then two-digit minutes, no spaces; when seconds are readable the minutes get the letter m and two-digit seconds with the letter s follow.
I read 9h56
